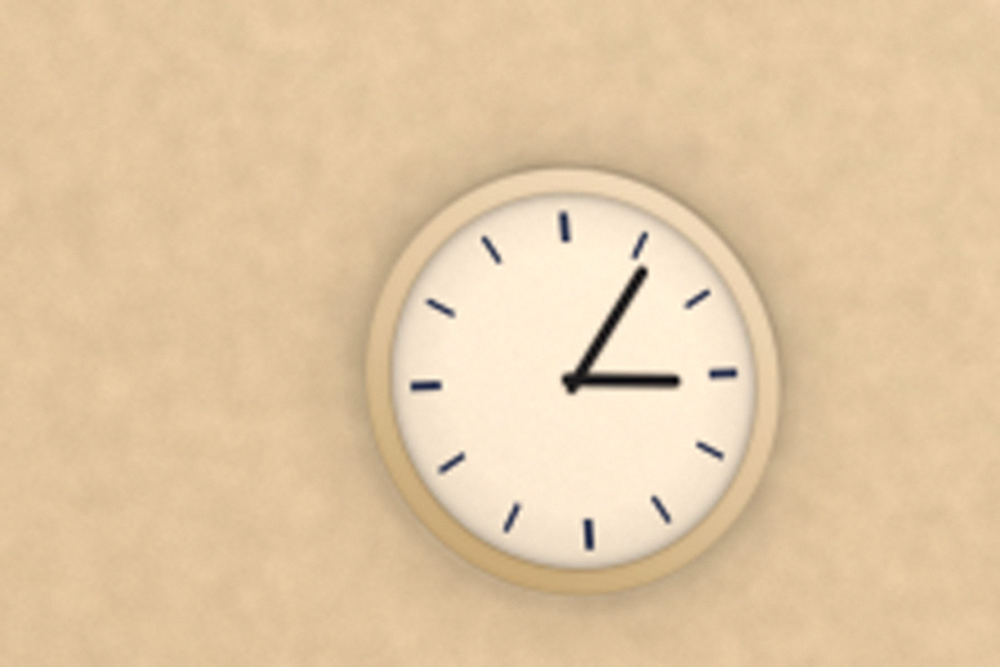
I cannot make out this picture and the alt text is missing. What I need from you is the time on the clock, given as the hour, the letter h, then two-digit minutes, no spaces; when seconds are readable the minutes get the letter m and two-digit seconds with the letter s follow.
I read 3h06
